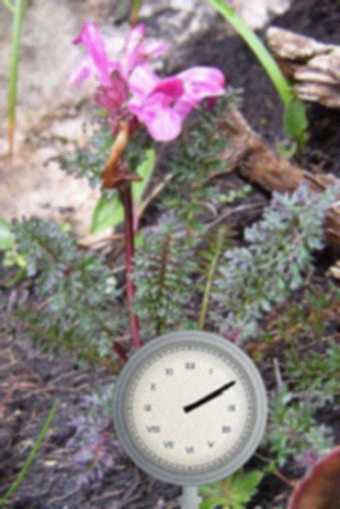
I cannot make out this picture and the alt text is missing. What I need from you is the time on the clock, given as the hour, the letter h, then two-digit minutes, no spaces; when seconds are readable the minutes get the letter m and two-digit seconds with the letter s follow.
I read 2h10
